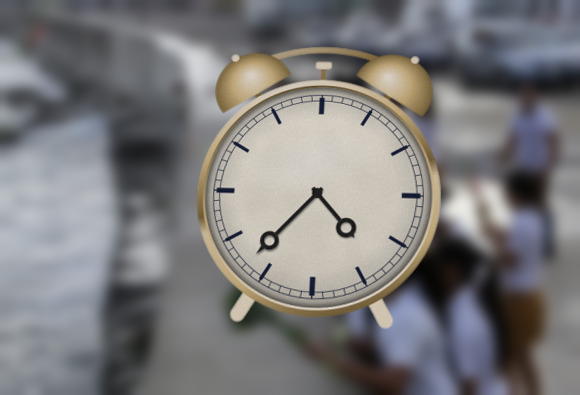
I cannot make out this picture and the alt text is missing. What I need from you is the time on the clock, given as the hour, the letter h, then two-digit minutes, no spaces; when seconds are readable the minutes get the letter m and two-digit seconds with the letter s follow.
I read 4h37
